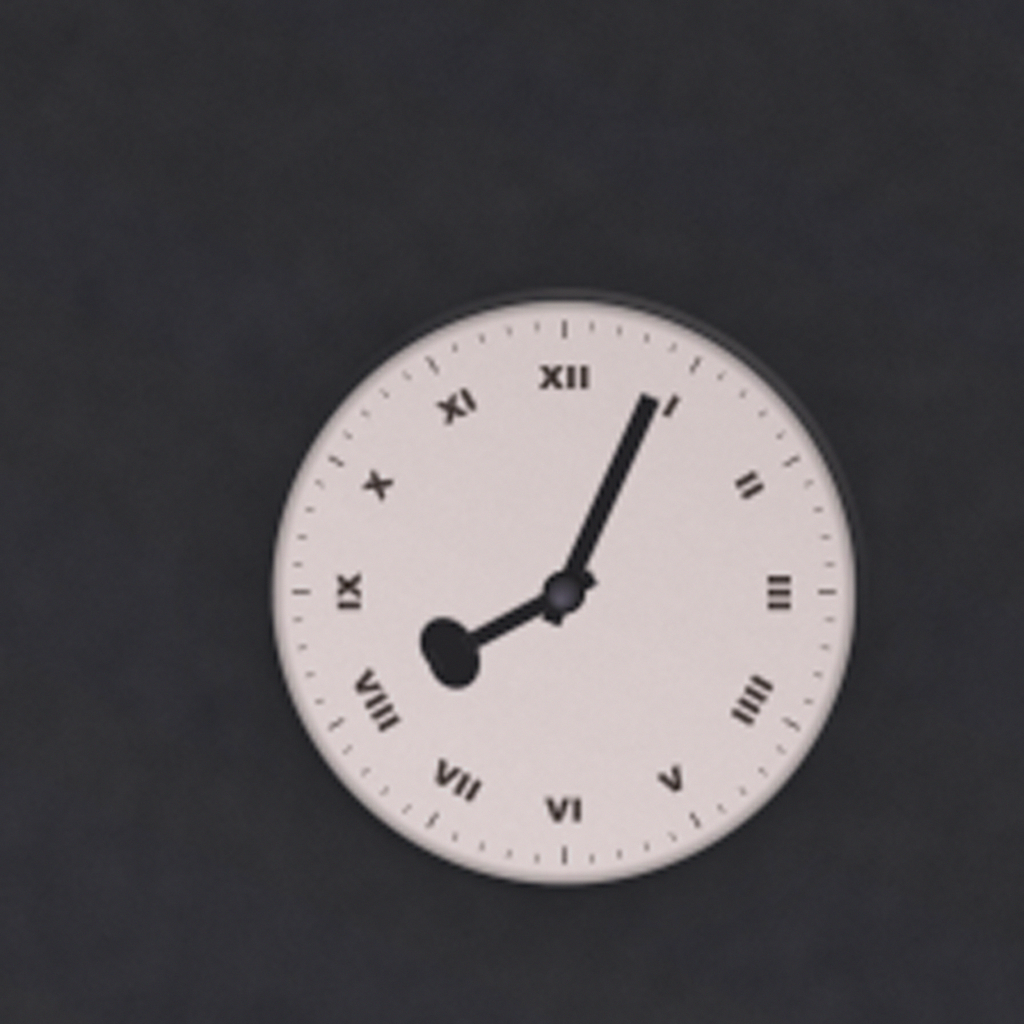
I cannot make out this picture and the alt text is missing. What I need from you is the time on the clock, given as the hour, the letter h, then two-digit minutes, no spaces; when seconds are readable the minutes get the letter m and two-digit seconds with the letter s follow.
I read 8h04
